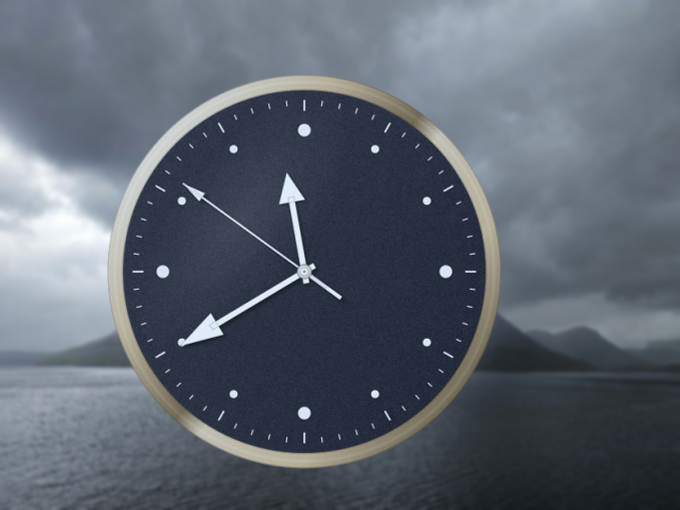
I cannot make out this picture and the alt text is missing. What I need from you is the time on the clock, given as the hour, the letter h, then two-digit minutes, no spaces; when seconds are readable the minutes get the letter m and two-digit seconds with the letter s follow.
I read 11h39m51s
